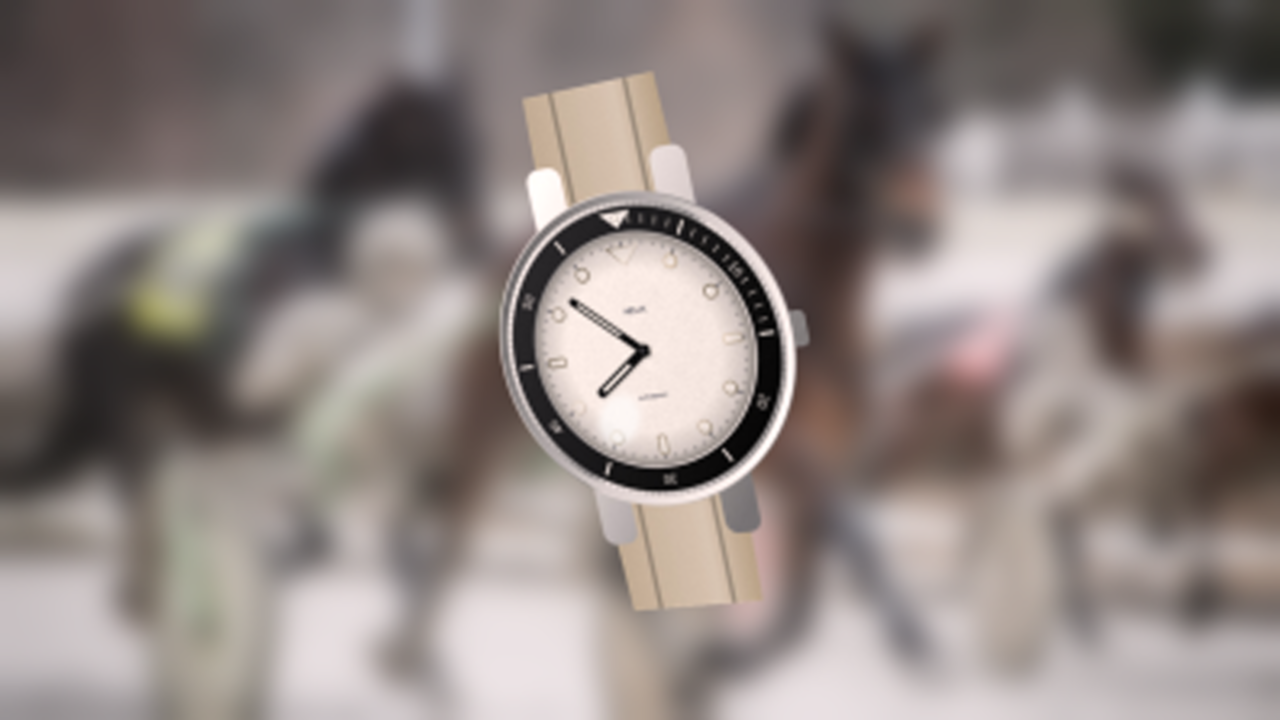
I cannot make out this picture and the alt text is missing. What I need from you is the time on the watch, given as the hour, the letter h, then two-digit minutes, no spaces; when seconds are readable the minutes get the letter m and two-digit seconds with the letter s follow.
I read 7h52
